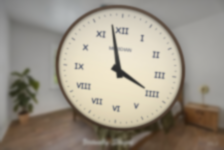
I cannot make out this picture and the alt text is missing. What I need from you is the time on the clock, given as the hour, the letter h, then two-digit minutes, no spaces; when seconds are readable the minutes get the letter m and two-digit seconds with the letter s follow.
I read 3h58
